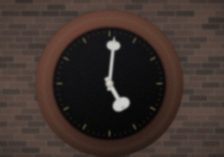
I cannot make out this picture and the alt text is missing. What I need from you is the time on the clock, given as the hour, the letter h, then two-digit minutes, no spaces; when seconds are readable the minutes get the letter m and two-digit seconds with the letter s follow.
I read 5h01
